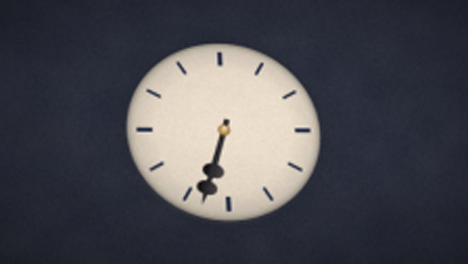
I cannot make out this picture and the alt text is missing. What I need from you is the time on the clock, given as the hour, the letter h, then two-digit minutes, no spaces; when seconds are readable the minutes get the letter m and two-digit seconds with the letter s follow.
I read 6h33
